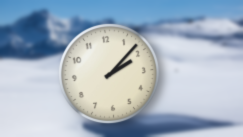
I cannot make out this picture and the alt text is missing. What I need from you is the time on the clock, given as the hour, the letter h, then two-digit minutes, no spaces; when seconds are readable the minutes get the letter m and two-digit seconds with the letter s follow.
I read 2h08
